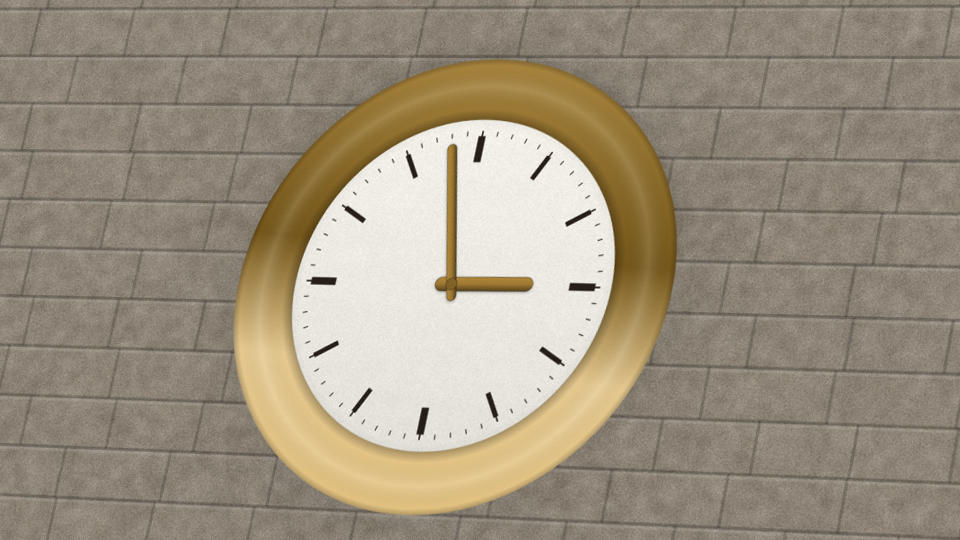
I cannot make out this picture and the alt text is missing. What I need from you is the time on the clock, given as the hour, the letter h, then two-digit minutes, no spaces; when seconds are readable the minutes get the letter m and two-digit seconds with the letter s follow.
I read 2h58
